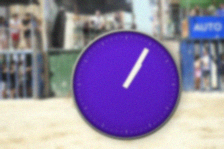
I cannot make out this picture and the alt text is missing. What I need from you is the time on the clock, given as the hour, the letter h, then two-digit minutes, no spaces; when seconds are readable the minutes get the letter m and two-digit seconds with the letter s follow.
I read 1h05
